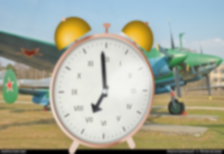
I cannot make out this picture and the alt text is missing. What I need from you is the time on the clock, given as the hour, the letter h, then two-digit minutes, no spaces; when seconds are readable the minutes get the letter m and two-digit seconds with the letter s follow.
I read 6h59
